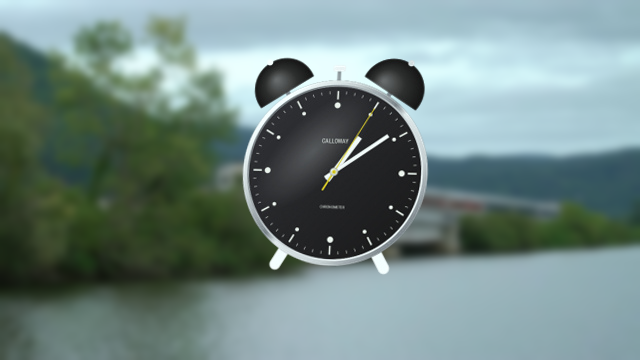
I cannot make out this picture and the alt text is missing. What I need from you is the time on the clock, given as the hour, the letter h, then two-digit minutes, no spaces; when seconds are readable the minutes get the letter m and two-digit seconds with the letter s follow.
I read 1h09m05s
